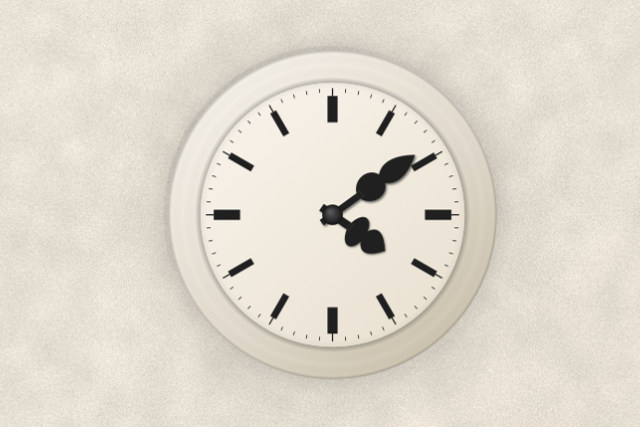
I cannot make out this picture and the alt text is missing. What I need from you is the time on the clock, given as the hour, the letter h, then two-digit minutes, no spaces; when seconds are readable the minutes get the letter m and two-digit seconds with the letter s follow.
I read 4h09
